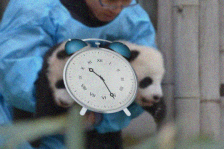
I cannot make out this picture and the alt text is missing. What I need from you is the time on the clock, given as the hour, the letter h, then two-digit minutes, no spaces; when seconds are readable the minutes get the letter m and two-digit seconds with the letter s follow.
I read 10h26
